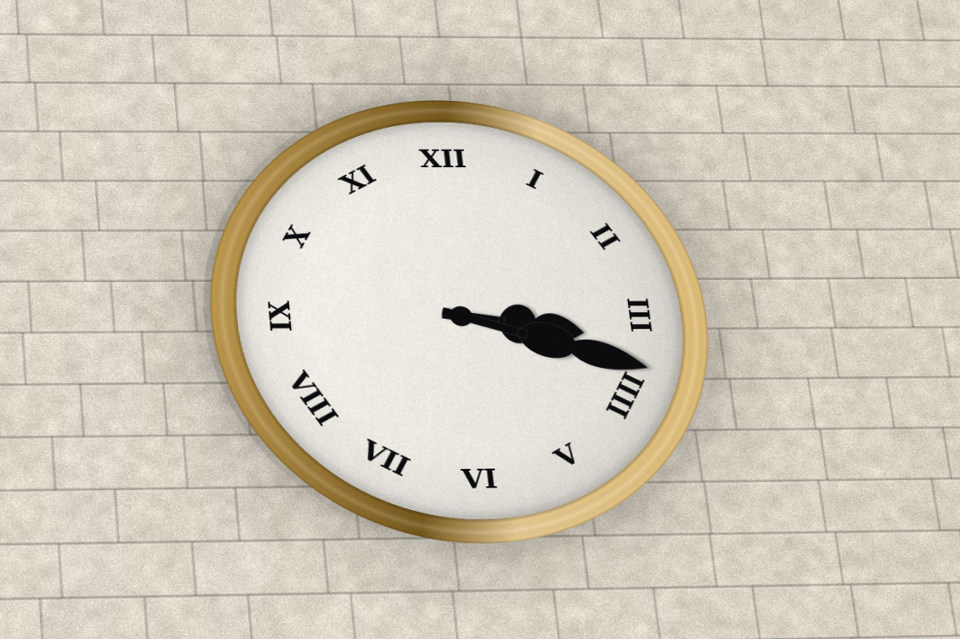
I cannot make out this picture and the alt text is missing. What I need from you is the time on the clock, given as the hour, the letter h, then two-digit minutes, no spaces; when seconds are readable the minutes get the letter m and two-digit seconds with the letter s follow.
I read 3h18
